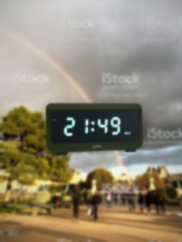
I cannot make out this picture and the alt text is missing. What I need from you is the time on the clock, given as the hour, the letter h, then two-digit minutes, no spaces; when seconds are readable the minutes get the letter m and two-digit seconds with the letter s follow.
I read 21h49
